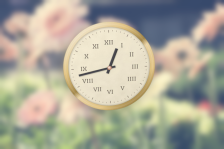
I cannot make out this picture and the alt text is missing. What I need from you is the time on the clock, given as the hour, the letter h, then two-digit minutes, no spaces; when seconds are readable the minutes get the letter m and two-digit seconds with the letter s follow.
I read 12h43
